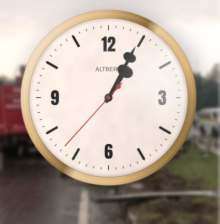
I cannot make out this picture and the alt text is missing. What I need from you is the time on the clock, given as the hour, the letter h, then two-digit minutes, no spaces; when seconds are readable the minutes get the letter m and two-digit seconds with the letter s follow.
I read 1h04m37s
